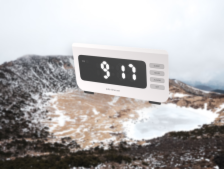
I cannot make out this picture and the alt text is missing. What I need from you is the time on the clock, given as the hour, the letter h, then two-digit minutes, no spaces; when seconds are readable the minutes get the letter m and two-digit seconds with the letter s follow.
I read 9h17
